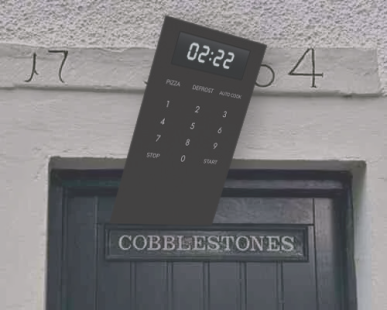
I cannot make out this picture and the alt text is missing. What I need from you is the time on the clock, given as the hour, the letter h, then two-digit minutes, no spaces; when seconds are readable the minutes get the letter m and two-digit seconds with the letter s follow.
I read 2h22
